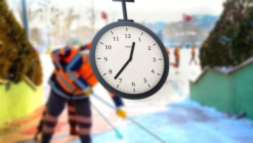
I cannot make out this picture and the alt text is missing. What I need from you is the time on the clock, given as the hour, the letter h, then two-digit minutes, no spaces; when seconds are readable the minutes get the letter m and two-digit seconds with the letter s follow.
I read 12h37
